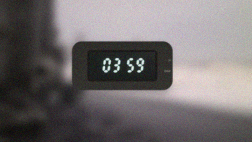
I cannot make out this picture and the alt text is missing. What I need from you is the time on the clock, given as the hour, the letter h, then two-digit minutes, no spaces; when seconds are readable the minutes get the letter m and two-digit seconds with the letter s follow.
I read 3h59
